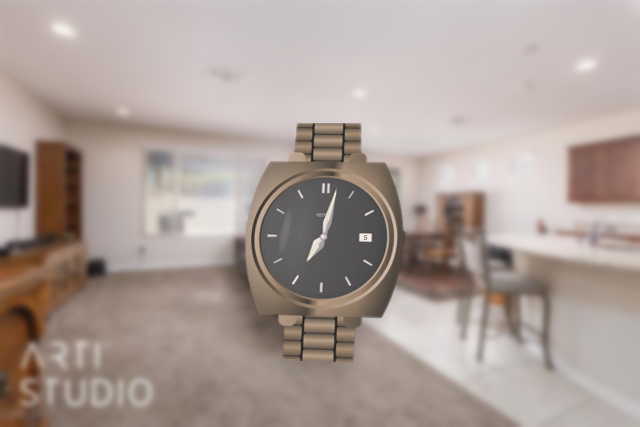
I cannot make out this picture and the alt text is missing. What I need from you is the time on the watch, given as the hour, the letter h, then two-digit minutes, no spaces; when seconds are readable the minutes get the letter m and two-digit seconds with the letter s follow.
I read 7h02
